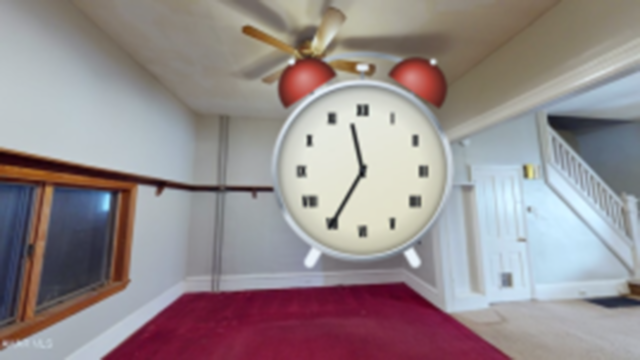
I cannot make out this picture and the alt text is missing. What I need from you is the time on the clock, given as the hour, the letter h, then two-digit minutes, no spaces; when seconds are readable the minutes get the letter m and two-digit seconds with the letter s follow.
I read 11h35
